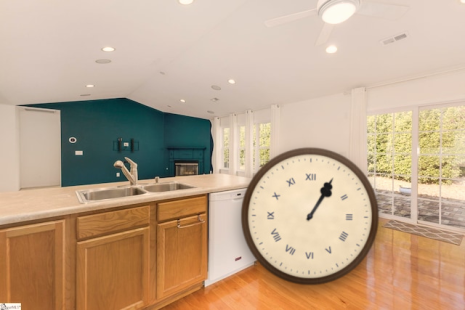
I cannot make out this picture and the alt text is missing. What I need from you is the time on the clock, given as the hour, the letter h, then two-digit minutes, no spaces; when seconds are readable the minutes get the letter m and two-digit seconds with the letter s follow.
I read 1h05
